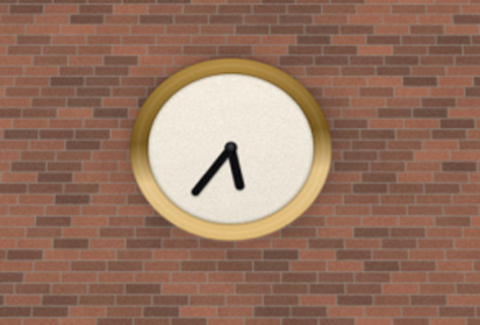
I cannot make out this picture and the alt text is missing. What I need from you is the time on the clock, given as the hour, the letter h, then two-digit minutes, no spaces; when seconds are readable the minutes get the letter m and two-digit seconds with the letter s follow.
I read 5h36
